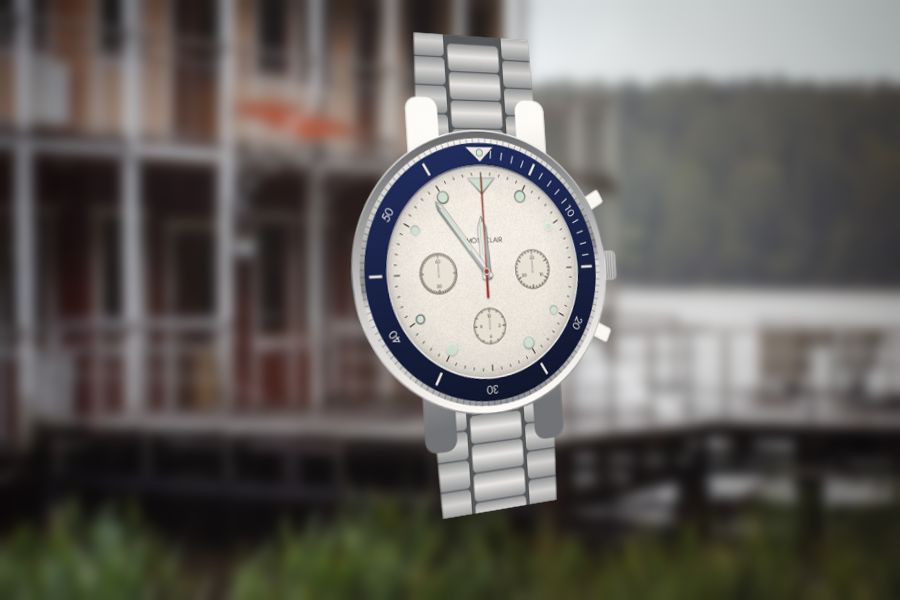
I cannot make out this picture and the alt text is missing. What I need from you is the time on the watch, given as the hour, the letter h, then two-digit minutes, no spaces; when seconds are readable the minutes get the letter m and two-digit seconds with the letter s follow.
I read 11h54
